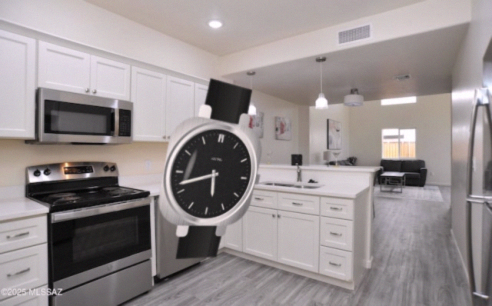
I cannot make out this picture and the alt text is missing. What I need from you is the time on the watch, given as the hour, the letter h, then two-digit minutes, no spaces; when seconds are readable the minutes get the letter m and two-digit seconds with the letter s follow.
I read 5h42
